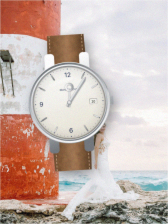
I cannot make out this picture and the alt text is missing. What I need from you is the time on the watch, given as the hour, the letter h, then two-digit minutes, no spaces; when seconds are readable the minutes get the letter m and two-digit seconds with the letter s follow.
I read 12h06
